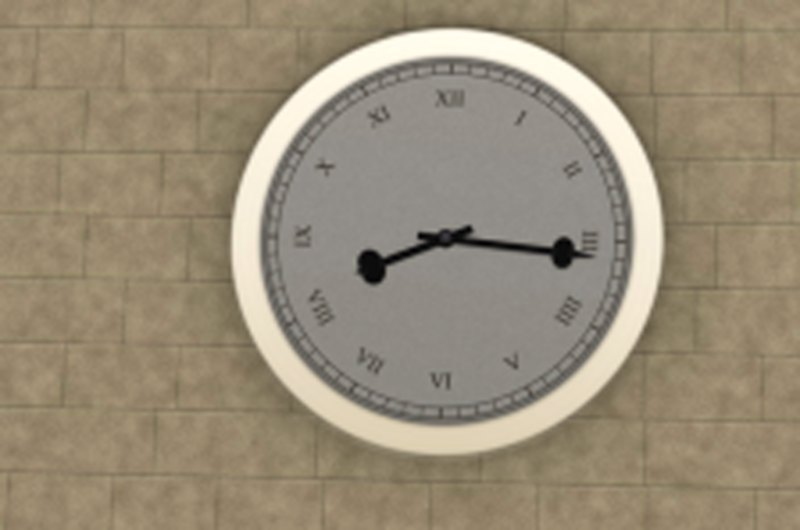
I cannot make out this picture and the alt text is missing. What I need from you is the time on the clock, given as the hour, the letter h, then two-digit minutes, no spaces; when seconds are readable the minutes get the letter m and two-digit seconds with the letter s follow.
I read 8h16
